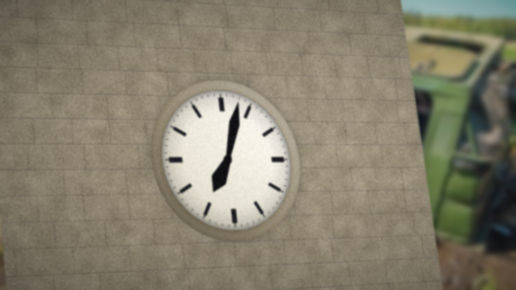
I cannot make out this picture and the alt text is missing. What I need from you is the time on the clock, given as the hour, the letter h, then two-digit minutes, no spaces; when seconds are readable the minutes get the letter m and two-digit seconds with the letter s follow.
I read 7h03
